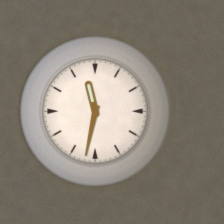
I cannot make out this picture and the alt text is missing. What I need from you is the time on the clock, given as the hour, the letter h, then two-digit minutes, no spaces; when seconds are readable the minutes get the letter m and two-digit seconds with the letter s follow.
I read 11h32
